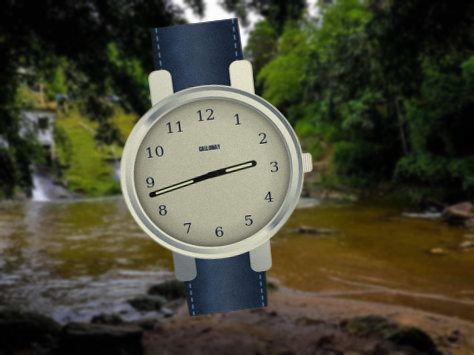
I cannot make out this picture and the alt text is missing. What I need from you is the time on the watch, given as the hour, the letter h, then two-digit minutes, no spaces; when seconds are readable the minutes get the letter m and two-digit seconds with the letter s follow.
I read 2h43
